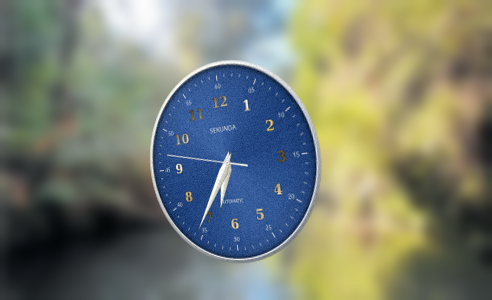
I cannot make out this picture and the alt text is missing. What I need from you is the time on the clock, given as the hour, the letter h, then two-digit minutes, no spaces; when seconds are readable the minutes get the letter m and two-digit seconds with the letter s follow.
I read 6h35m47s
